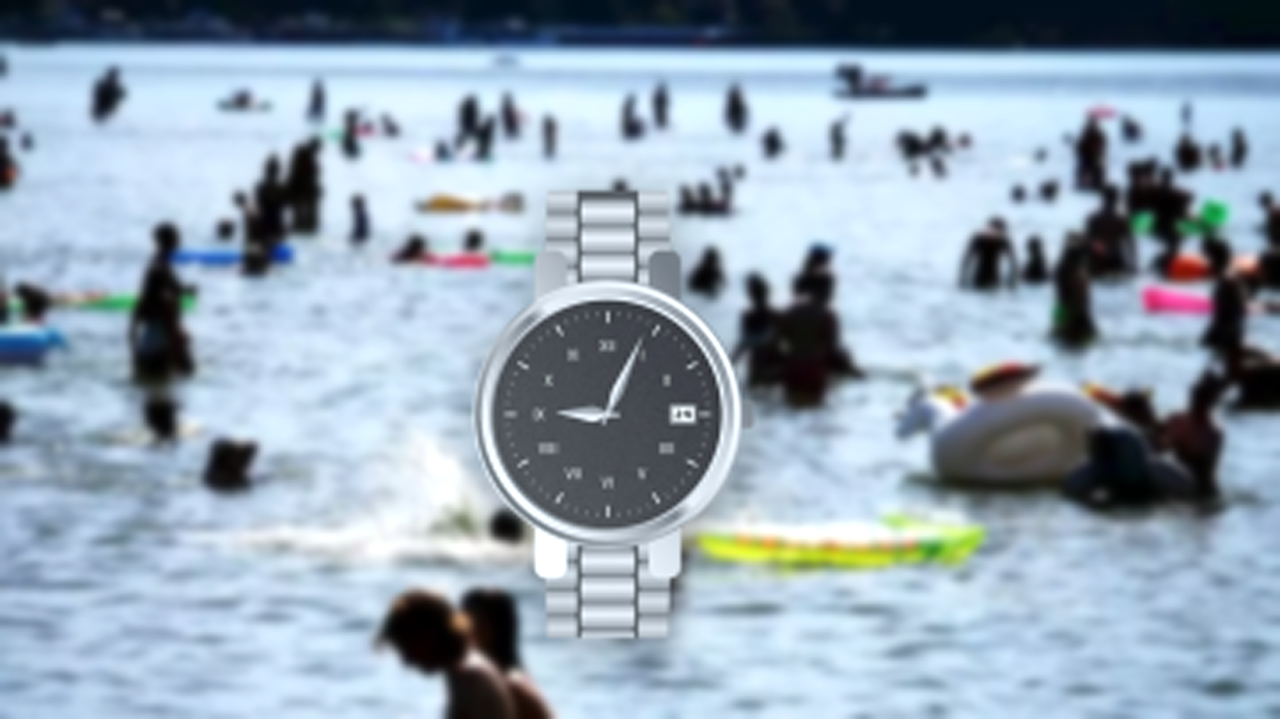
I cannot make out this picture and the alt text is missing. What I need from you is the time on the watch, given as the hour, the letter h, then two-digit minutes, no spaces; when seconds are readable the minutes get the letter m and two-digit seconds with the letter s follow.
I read 9h04
